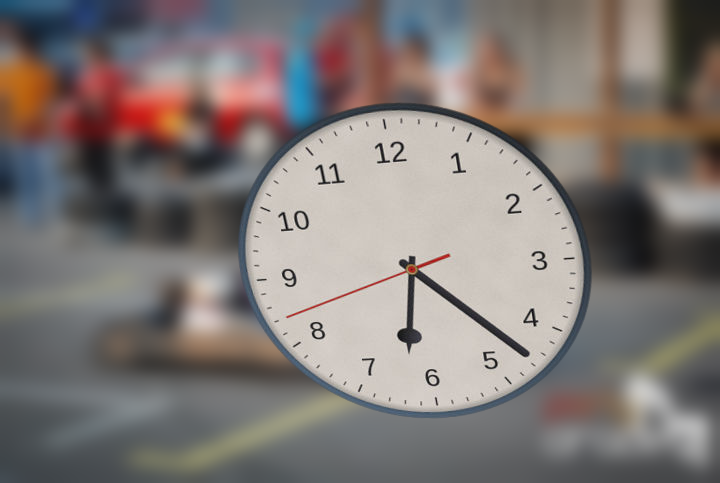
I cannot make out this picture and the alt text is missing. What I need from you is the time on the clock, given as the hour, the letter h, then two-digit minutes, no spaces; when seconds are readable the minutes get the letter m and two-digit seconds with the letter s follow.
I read 6h22m42s
